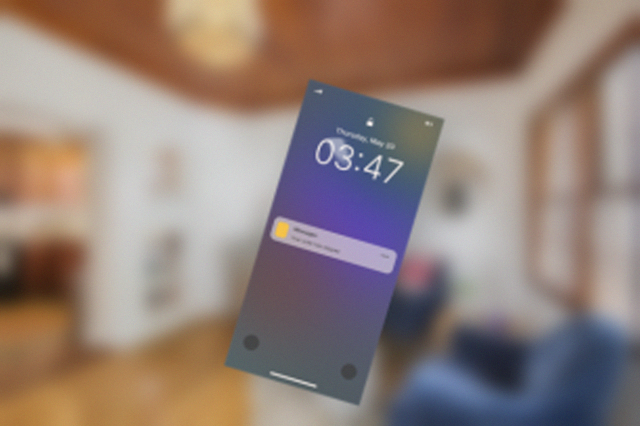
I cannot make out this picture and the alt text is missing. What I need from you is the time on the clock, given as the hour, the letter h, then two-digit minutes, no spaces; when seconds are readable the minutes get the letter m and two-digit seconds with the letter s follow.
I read 3h47
